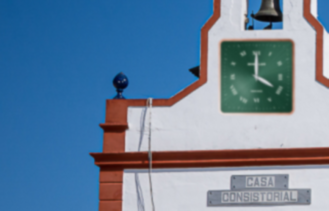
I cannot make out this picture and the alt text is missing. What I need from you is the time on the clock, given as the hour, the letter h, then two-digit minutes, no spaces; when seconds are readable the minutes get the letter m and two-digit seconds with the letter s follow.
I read 4h00
